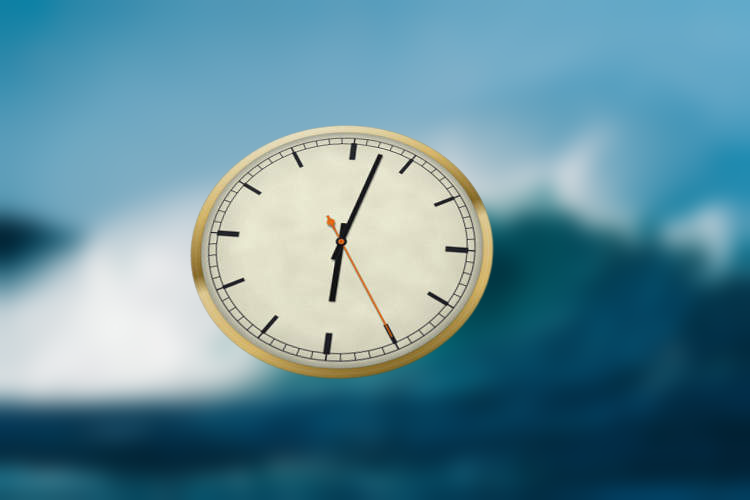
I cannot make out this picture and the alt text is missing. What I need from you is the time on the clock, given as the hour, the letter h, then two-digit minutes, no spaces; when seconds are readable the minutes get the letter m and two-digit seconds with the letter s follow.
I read 6h02m25s
